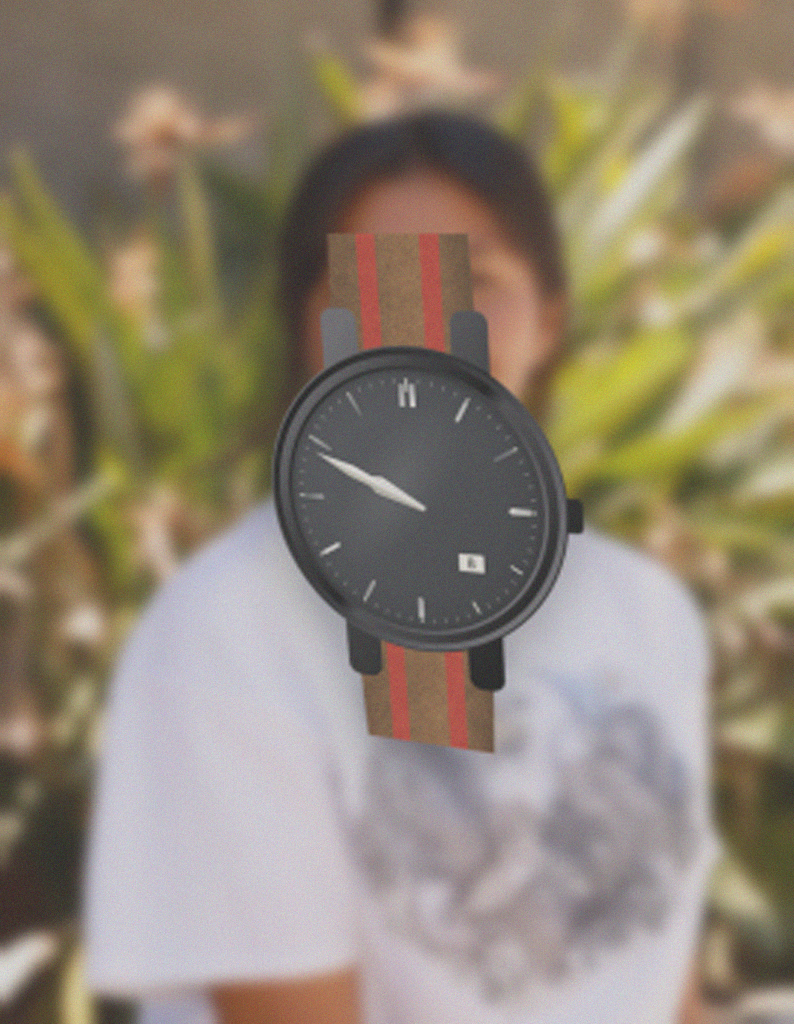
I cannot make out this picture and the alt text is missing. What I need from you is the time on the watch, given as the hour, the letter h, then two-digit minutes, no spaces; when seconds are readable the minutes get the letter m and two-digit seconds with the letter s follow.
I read 9h49
